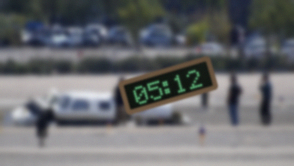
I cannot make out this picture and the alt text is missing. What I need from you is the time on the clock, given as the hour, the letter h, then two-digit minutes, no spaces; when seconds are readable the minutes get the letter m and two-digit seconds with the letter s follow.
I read 5h12
